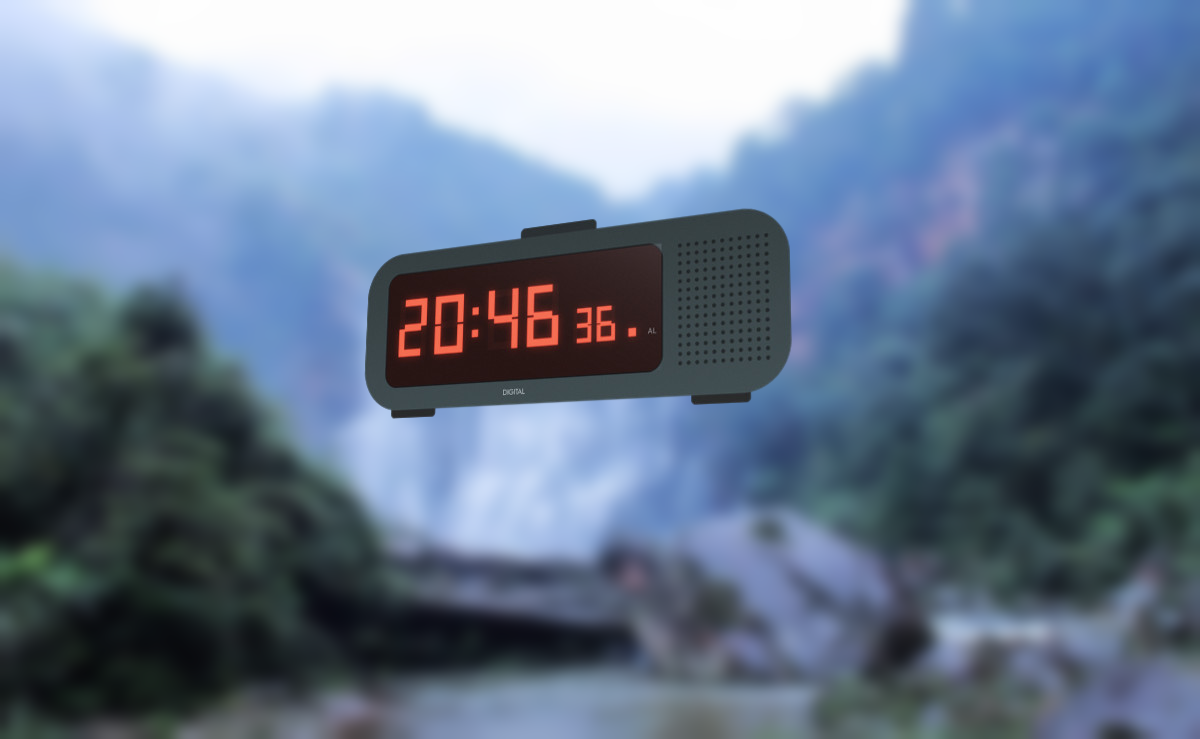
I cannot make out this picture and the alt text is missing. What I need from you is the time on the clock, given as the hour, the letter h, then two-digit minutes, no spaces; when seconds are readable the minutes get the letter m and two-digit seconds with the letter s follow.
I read 20h46m36s
